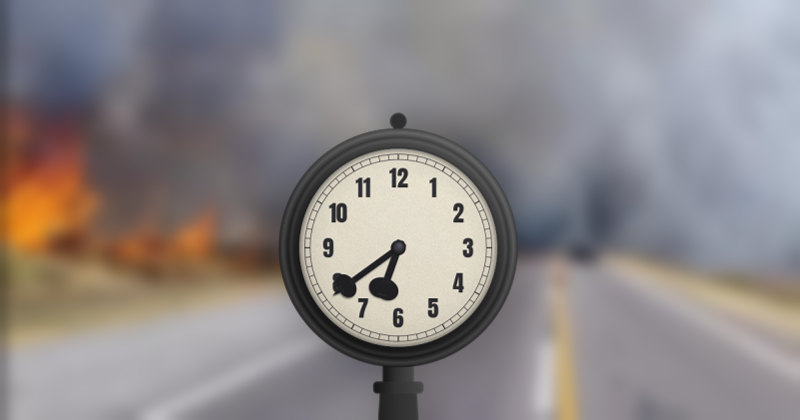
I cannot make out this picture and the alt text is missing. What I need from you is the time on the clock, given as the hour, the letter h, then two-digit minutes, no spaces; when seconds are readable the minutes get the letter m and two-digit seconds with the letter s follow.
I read 6h39
